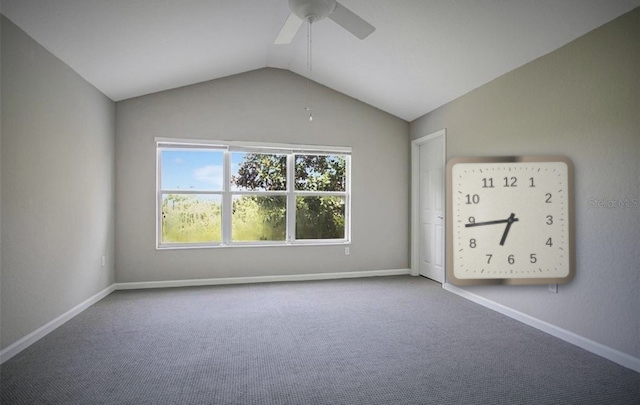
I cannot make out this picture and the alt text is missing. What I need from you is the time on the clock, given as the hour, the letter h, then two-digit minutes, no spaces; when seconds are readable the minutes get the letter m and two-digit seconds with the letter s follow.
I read 6h44
